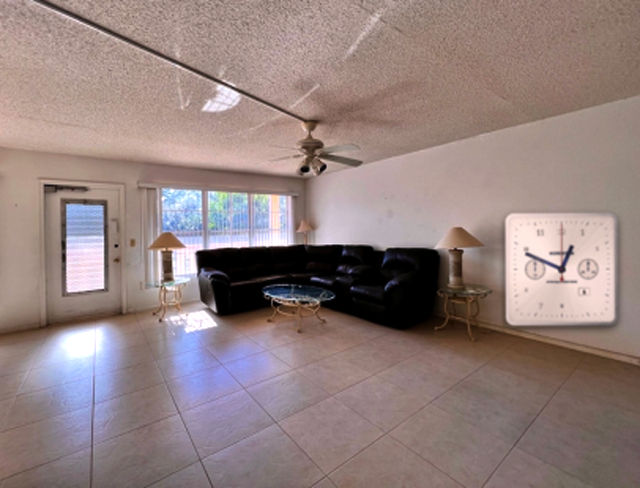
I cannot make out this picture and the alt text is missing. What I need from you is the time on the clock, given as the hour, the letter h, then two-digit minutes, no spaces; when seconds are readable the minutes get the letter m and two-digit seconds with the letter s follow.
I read 12h49
